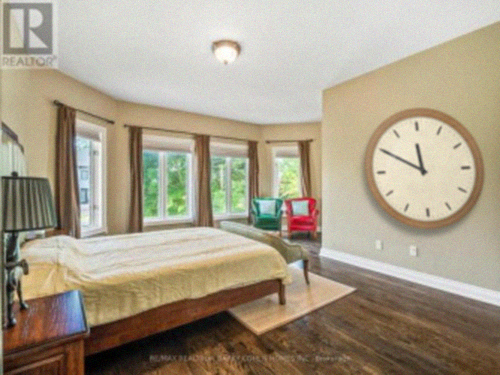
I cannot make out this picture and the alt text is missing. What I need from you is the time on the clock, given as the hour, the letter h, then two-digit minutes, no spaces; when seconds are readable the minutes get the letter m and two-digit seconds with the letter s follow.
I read 11h50
